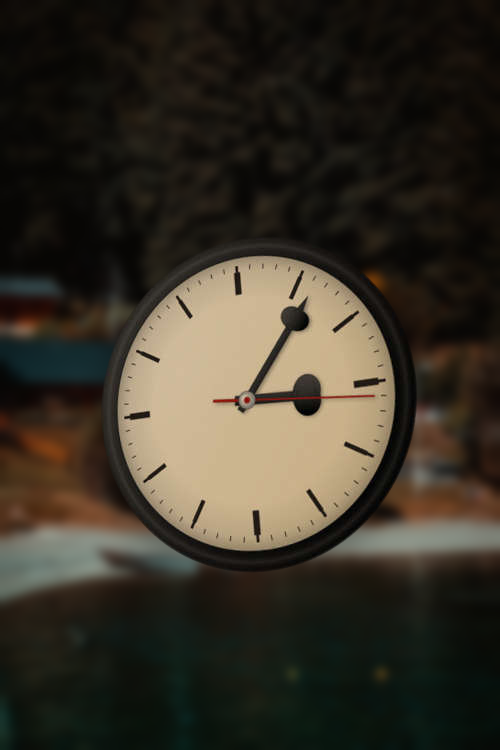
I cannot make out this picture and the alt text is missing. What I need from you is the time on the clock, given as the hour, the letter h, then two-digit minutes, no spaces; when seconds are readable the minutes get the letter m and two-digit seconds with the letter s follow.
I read 3h06m16s
